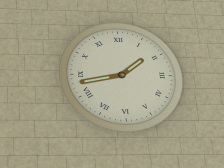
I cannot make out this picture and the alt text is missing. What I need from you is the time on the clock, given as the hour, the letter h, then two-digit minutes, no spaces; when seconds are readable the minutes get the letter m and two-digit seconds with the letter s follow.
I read 1h43
